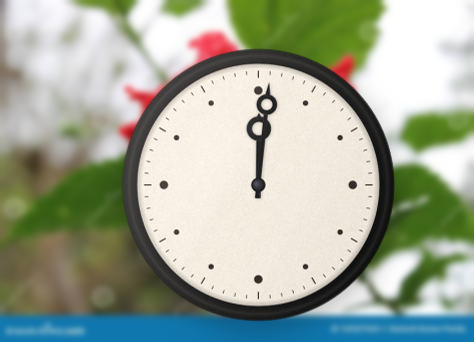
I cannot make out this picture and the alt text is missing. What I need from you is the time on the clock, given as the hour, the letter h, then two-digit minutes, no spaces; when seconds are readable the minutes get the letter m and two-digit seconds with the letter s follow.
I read 12h01
